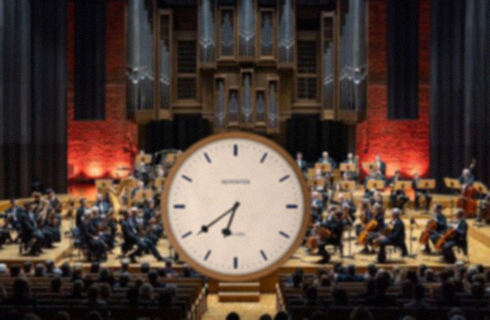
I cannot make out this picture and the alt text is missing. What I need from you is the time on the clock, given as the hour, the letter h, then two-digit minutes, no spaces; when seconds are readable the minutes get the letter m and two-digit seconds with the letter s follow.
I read 6h39
